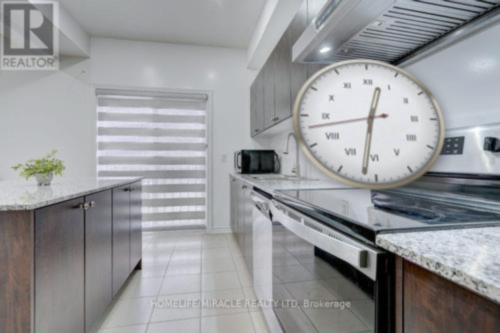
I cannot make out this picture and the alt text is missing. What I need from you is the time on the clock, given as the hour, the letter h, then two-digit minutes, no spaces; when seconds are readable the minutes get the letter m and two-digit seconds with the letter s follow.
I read 12h31m43s
